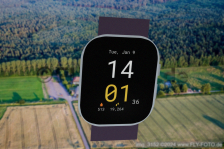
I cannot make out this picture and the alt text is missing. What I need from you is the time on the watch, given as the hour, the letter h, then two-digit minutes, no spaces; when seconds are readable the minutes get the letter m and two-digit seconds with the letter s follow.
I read 14h01
